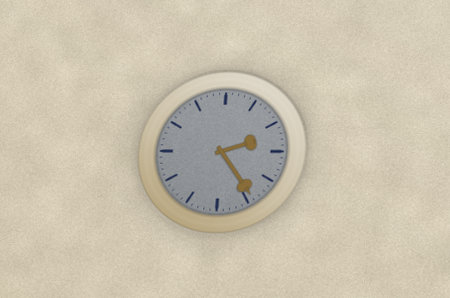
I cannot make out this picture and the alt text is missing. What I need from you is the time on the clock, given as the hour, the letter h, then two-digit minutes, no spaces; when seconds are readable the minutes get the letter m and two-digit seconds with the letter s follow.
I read 2h24
